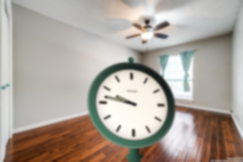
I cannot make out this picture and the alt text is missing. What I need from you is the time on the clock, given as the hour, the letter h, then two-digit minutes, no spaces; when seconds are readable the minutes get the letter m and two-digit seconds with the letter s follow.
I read 9h47
